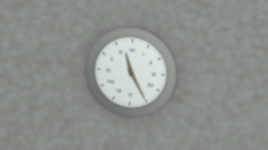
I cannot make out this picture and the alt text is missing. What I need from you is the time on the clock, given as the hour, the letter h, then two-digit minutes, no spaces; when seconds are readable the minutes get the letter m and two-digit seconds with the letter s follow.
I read 11h25
